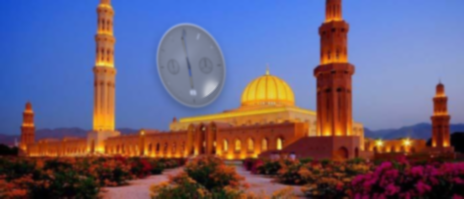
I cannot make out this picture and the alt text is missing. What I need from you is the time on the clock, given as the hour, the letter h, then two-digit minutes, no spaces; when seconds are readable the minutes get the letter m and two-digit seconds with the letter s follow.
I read 5h59
